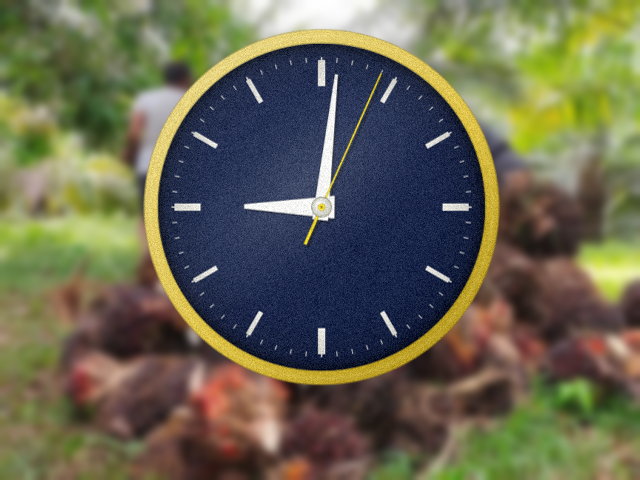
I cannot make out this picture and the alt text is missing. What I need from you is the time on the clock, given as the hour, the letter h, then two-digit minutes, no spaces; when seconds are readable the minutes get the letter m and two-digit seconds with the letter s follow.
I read 9h01m04s
